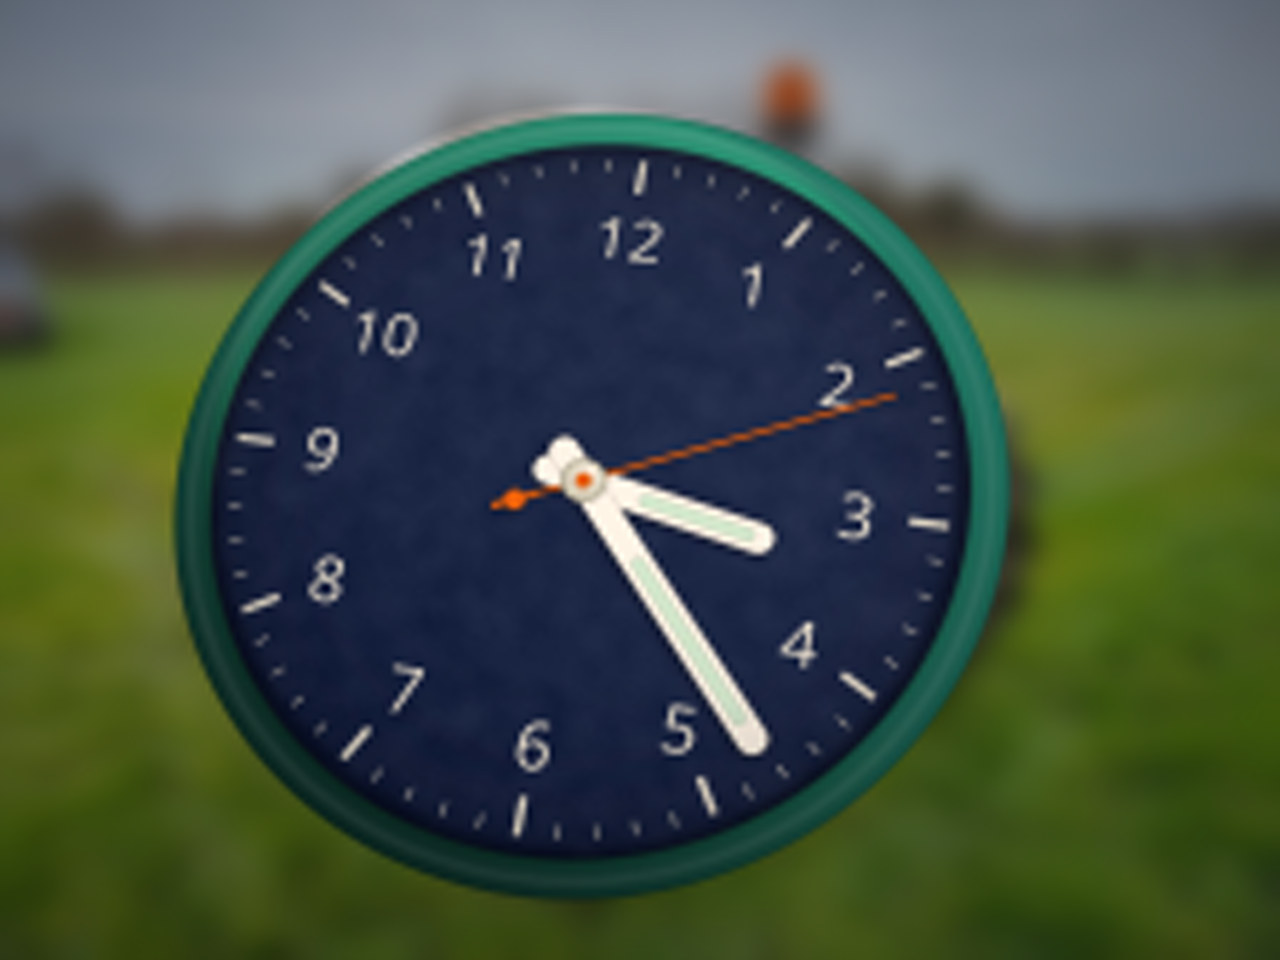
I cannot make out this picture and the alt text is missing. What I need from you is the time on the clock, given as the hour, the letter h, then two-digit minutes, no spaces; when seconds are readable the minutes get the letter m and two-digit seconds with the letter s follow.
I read 3h23m11s
